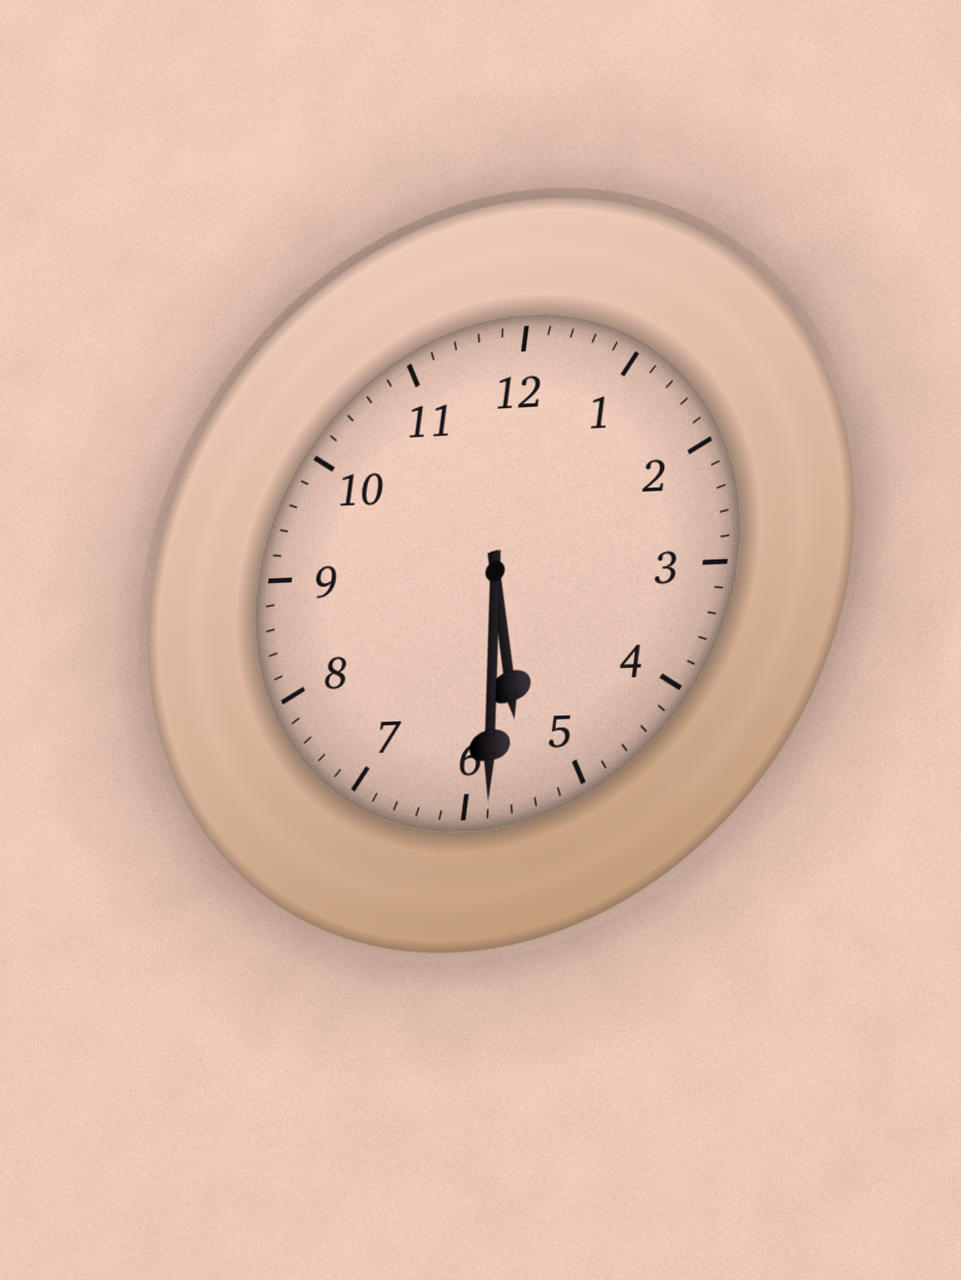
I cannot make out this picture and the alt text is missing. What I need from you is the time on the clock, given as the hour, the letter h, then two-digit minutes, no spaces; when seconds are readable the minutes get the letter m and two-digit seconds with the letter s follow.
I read 5h29
